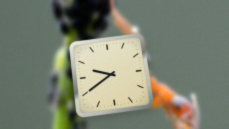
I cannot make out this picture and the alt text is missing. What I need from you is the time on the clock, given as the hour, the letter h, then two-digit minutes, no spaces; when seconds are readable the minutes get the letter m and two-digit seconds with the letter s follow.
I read 9h40
